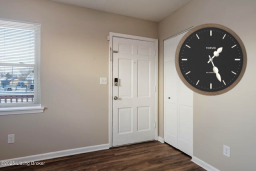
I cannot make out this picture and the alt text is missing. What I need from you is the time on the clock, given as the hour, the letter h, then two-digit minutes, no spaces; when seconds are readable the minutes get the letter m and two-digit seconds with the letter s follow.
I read 1h26
